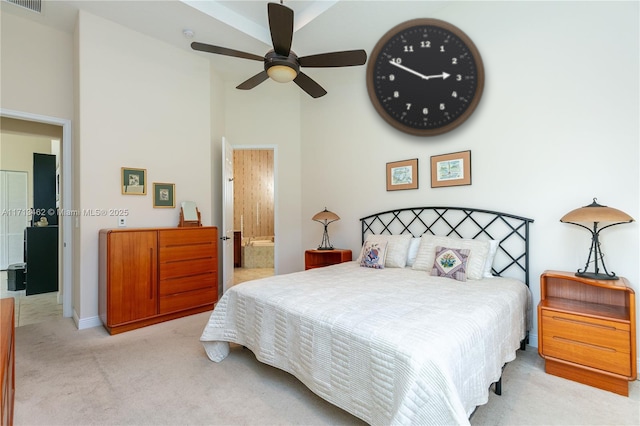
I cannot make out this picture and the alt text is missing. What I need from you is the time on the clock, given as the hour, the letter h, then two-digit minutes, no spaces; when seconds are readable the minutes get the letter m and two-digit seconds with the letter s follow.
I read 2h49
